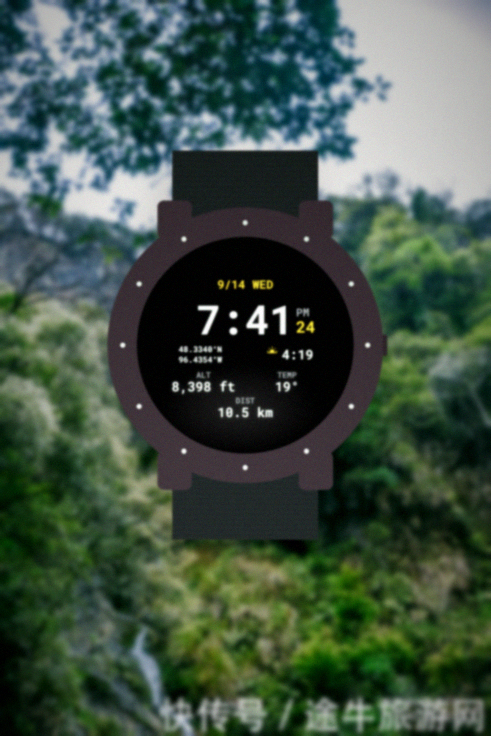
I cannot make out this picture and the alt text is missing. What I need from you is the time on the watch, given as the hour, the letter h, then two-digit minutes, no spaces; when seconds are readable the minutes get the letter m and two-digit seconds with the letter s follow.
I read 7h41m24s
